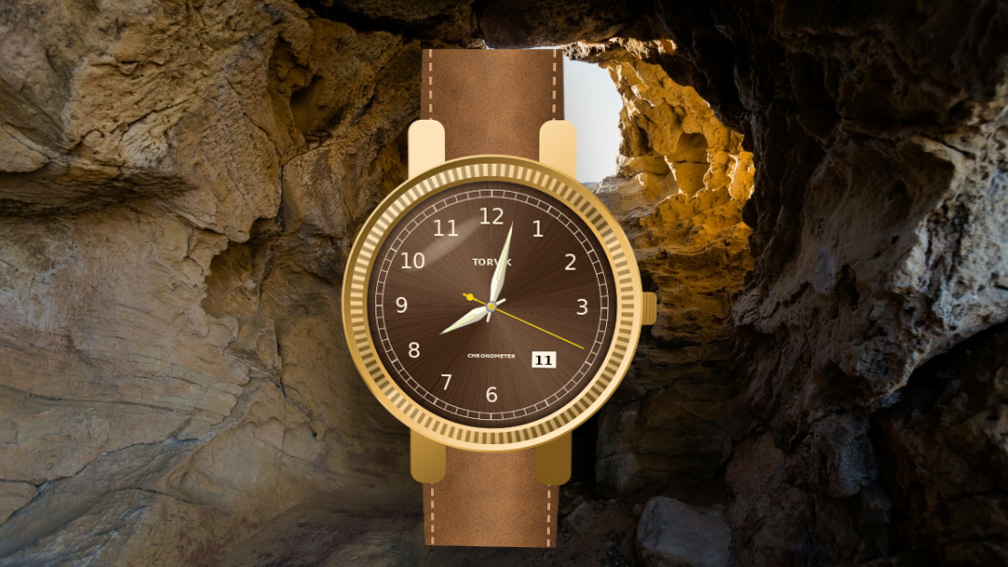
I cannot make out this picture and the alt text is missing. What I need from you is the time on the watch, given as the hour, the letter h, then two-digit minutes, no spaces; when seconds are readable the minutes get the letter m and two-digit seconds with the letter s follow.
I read 8h02m19s
